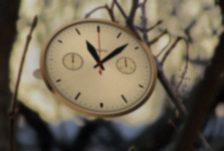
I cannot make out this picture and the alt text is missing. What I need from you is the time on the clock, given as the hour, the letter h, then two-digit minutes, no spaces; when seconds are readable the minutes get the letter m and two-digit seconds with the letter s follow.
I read 11h08
